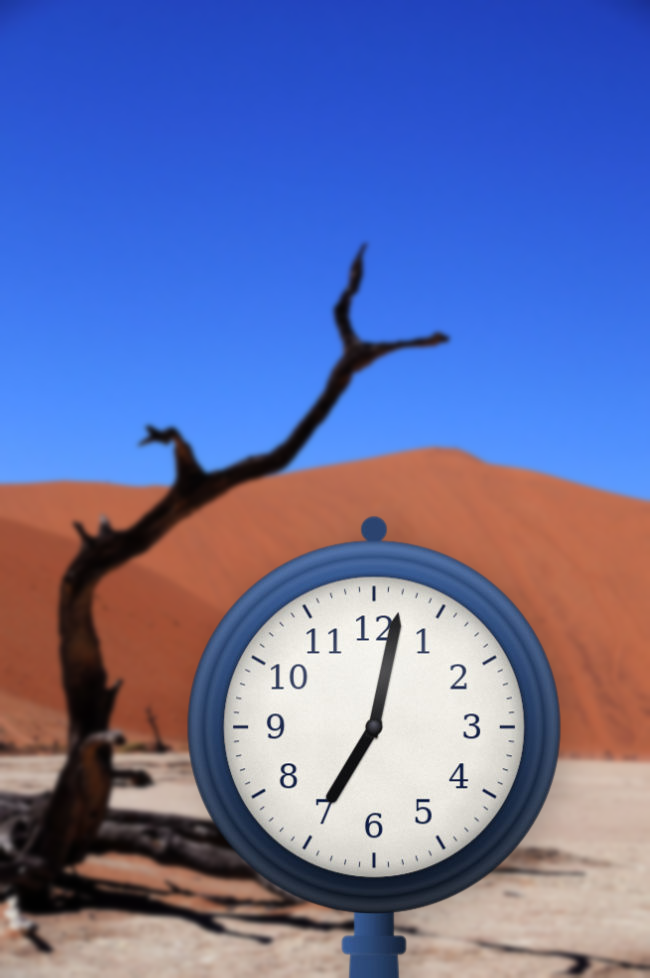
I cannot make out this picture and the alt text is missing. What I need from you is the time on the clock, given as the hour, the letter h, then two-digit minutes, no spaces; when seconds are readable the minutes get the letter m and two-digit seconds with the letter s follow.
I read 7h02
